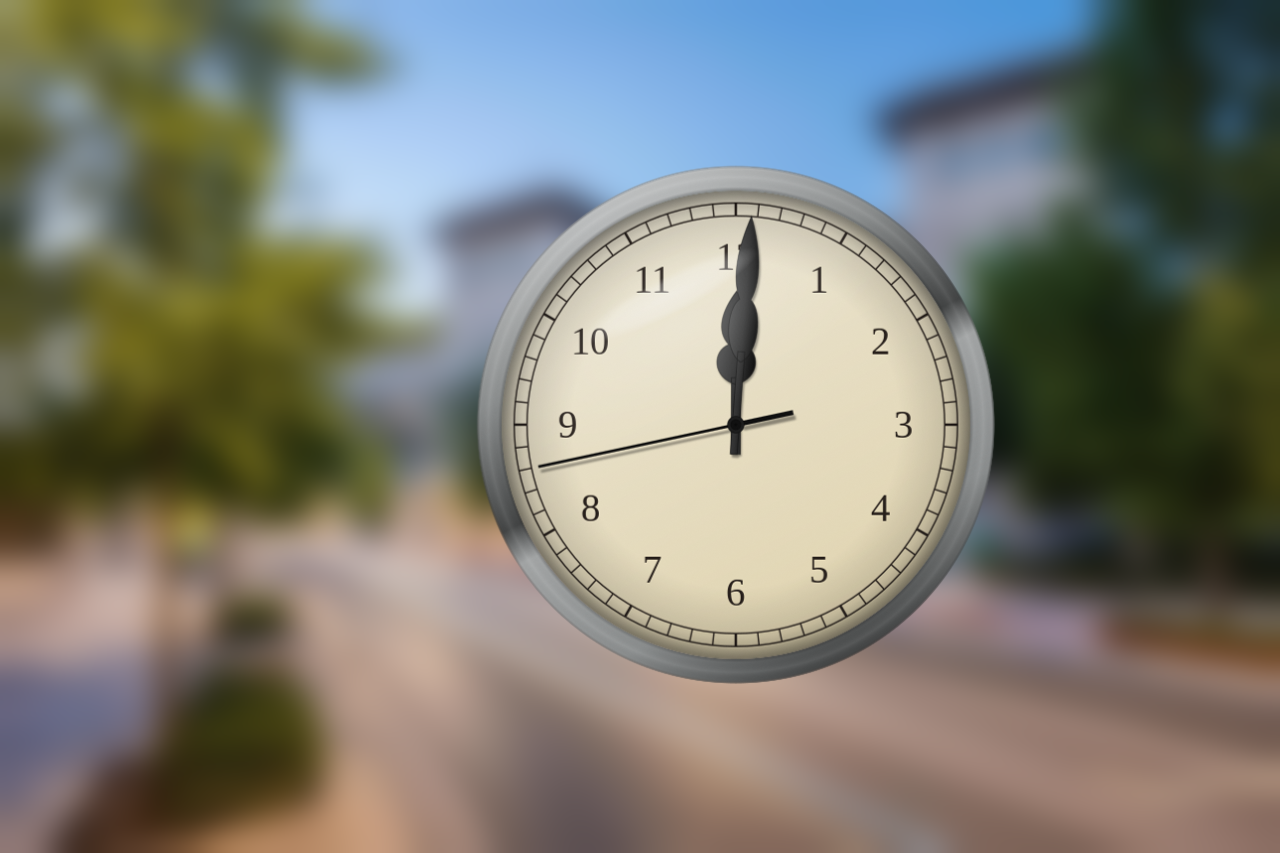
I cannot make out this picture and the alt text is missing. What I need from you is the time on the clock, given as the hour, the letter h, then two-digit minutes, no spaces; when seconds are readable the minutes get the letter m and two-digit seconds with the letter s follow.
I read 12h00m43s
